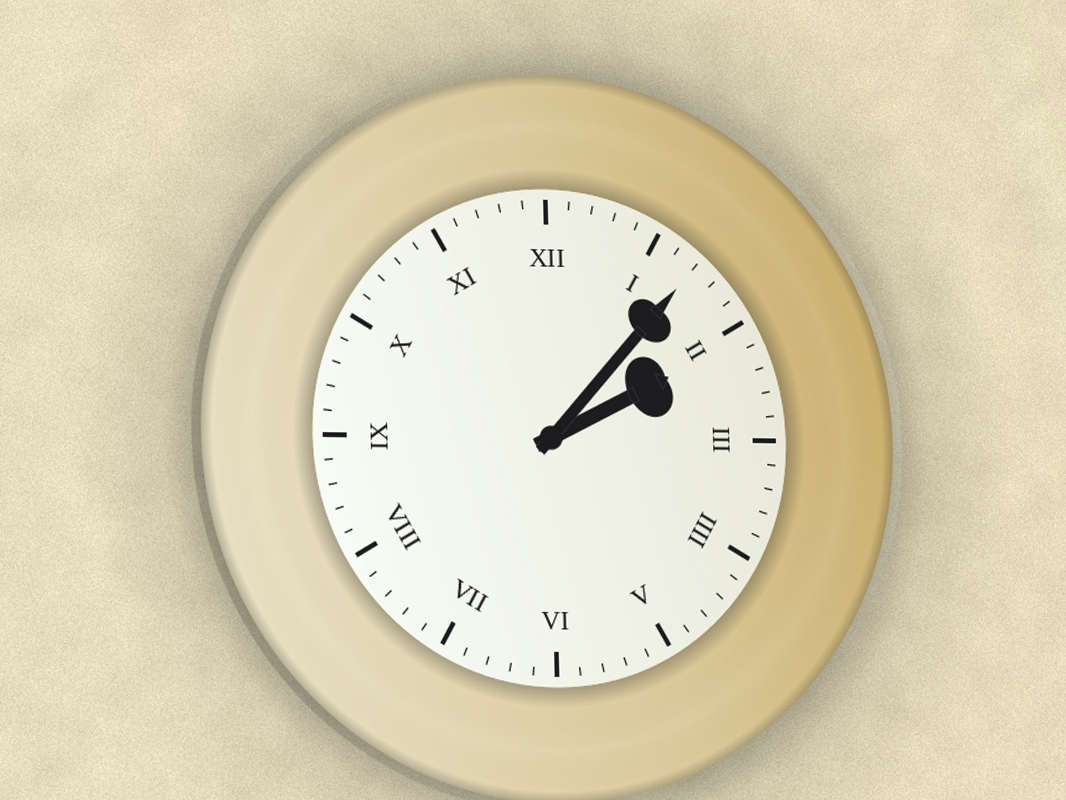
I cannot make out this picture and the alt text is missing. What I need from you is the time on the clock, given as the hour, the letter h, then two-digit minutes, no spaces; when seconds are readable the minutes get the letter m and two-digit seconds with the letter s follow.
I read 2h07
